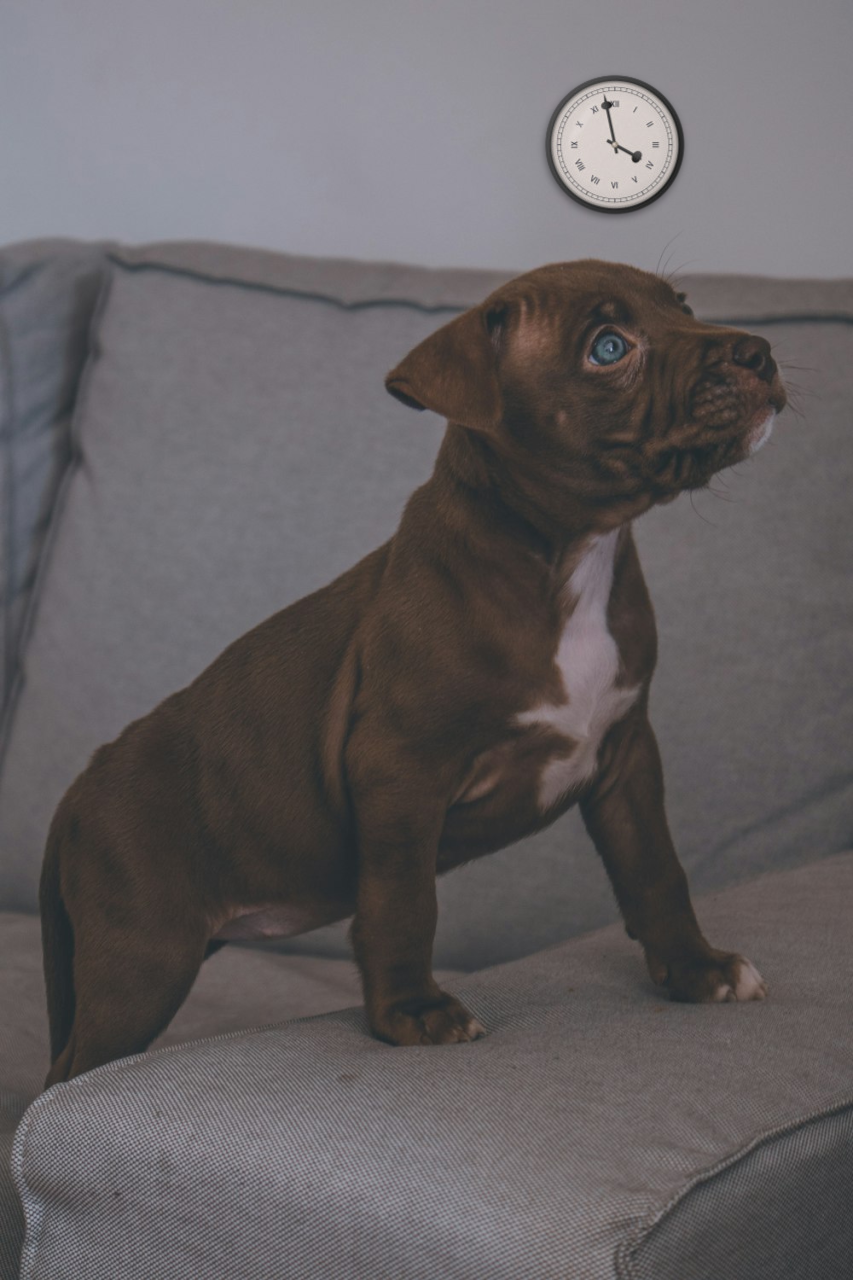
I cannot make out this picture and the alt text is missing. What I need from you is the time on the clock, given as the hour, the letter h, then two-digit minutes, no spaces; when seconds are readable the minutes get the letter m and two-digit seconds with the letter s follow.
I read 3h58
